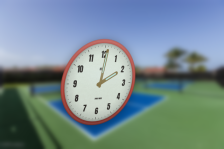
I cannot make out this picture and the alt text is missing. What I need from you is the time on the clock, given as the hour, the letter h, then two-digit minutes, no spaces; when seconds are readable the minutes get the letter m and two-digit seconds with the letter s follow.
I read 2h01
